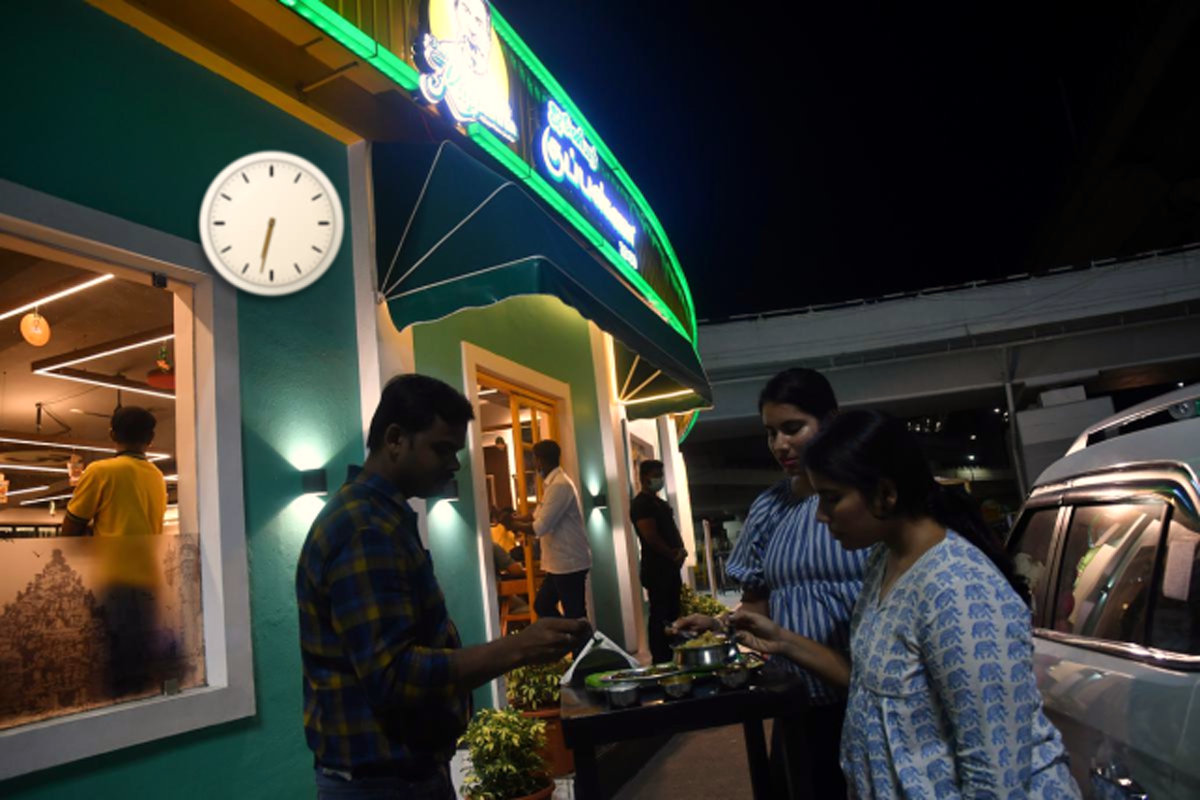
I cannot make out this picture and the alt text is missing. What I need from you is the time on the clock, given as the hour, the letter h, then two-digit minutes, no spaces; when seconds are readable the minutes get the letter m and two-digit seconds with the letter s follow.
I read 6h32
